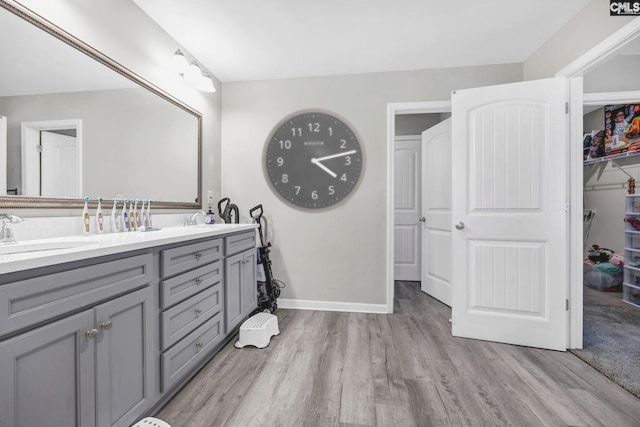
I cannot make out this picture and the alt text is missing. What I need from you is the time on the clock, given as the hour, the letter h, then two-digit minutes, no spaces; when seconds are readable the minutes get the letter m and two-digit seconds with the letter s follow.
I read 4h13
